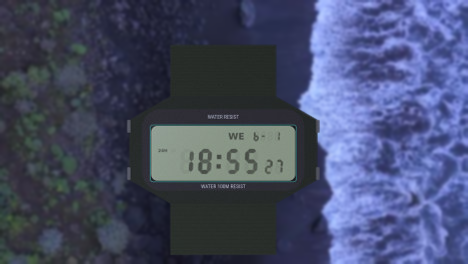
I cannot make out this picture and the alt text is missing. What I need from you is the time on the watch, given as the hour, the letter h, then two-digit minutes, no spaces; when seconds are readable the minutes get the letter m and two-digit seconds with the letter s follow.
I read 18h55m27s
